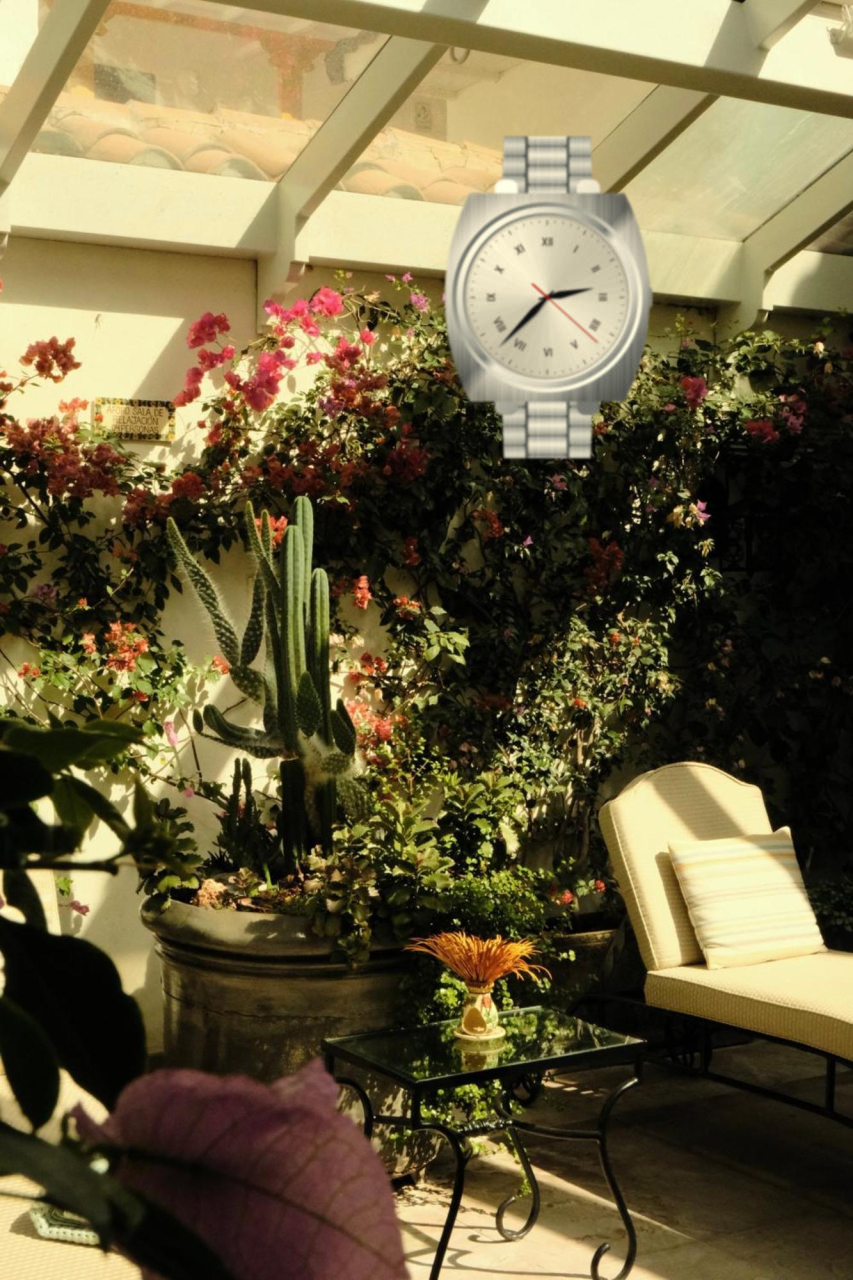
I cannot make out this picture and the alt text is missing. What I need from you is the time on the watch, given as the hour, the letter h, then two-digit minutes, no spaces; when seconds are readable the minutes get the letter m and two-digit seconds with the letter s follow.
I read 2h37m22s
